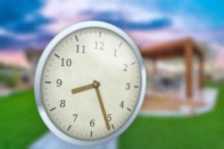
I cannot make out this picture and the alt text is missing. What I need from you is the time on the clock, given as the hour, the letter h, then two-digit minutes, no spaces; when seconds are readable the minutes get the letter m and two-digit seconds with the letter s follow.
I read 8h26
